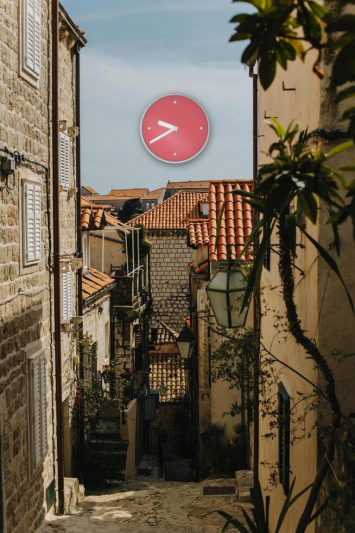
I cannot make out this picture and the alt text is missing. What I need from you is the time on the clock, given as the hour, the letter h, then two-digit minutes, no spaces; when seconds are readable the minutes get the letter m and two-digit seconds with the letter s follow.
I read 9h40
